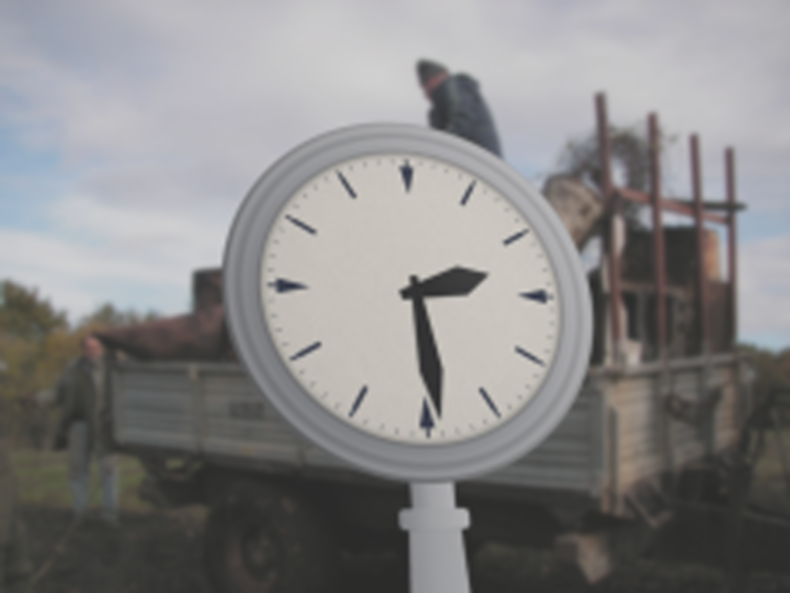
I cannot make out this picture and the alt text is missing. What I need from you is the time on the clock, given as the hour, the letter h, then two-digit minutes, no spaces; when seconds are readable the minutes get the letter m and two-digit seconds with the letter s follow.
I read 2h29
